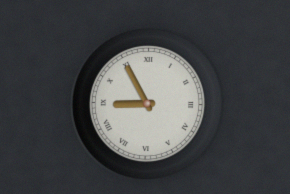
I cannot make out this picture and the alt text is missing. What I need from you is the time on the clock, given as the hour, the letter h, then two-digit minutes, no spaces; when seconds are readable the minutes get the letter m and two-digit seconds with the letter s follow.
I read 8h55
